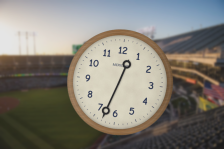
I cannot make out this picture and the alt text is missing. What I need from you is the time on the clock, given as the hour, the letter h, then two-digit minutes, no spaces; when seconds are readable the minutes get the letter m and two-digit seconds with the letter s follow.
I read 12h33
